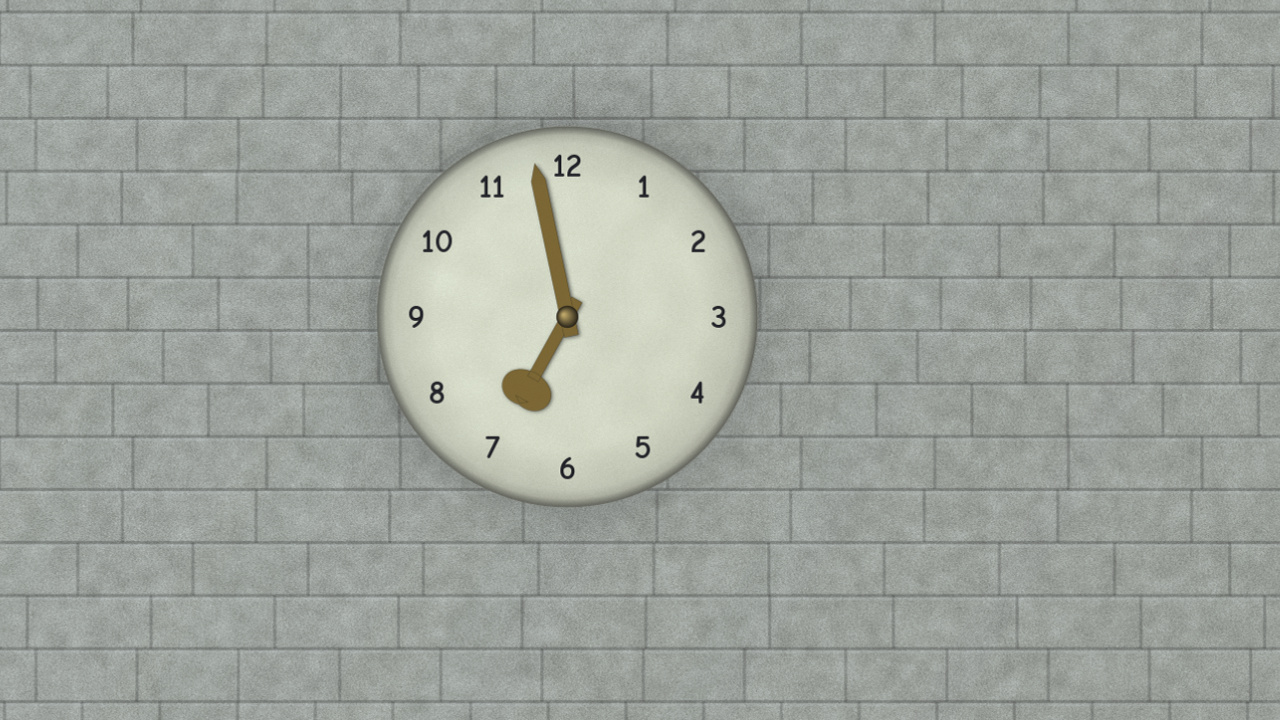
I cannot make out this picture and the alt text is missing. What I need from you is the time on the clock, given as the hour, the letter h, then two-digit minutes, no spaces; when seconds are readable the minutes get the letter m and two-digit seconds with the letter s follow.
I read 6h58
